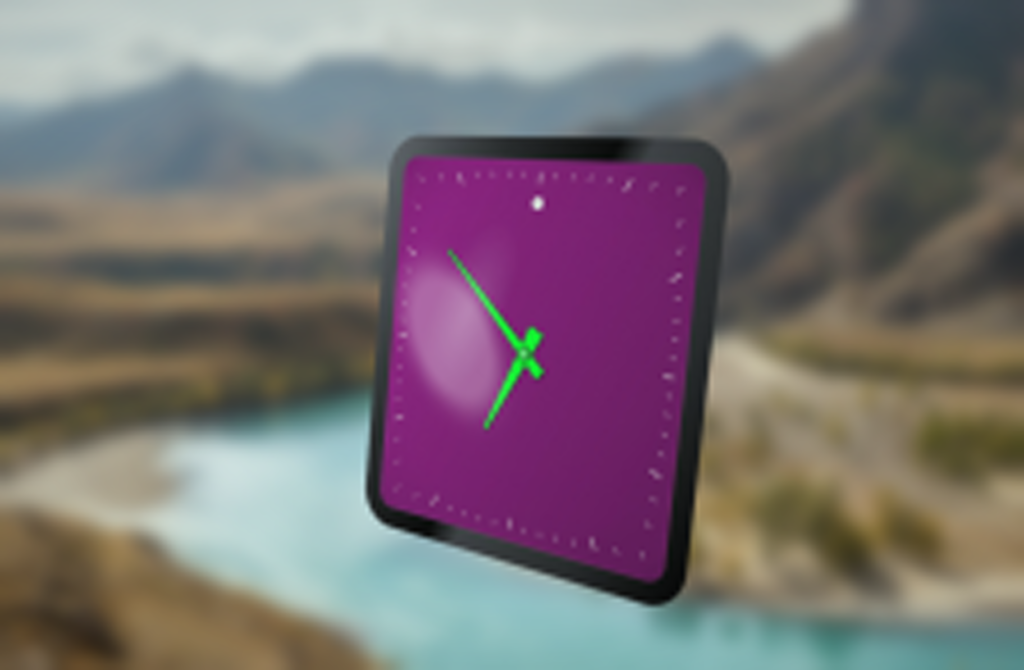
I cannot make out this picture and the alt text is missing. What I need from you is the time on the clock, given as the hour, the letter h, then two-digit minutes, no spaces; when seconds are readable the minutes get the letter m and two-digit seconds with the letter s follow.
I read 6h52
